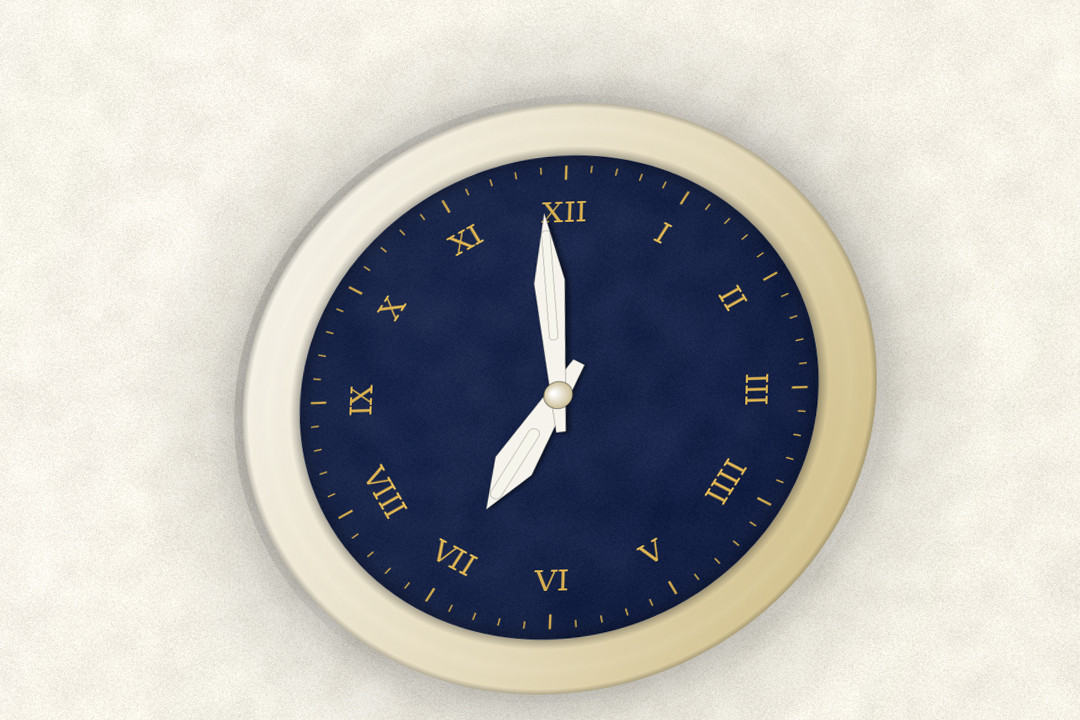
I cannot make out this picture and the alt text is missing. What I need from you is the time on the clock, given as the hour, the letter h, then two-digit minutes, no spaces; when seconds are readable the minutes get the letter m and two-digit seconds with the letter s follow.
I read 6h59
